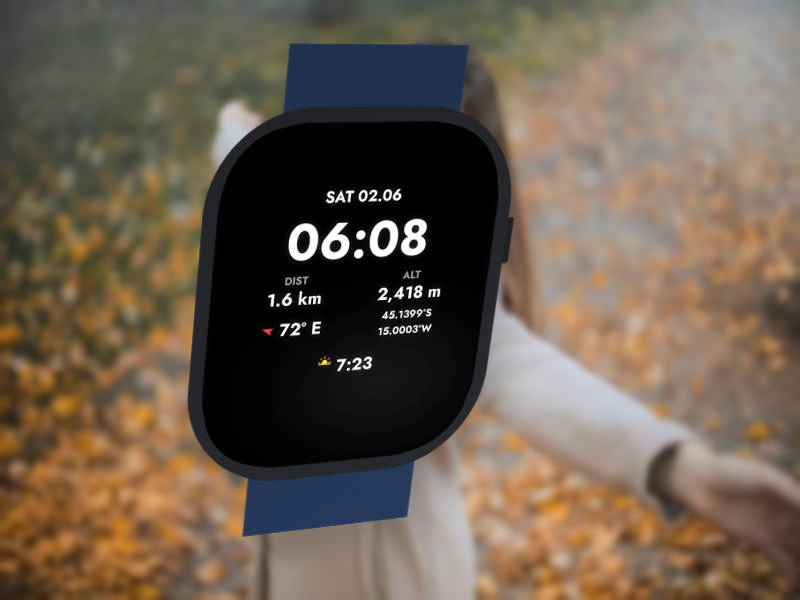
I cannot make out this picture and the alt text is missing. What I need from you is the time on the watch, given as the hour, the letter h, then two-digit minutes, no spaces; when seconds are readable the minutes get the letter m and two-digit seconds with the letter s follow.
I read 6h08
